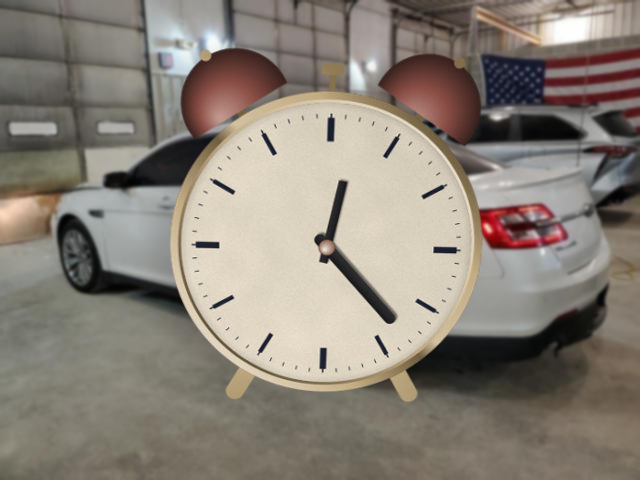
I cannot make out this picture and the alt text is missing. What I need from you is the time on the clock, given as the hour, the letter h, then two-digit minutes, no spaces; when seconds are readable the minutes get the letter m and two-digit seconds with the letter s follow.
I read 12h23
